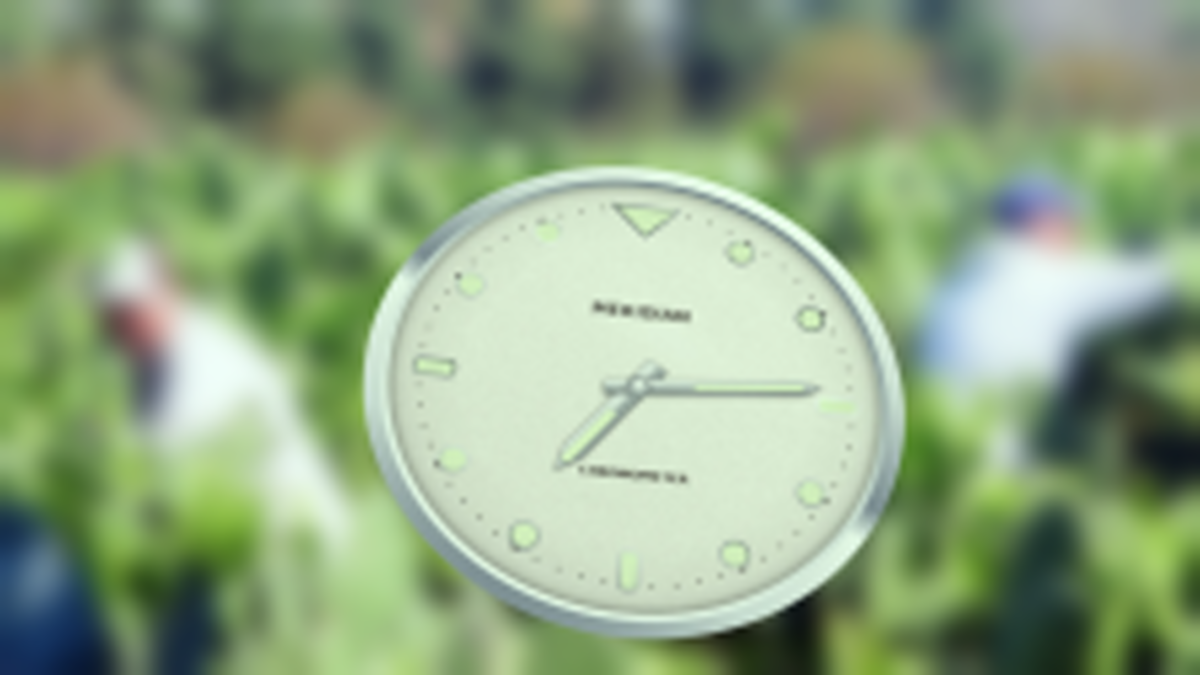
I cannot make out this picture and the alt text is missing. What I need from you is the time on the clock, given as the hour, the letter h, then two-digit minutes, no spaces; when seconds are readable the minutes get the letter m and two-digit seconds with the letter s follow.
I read 7h14
